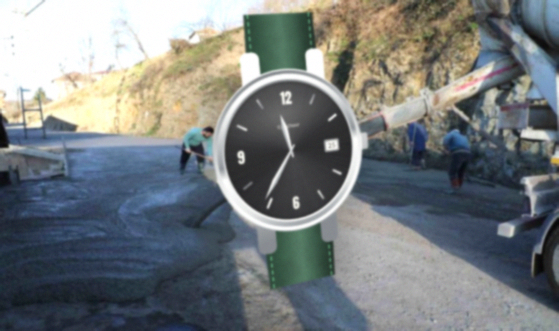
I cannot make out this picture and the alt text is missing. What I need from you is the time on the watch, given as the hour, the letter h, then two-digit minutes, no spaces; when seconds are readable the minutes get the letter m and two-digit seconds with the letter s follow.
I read 11h36
